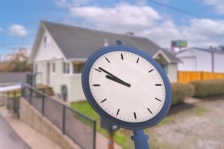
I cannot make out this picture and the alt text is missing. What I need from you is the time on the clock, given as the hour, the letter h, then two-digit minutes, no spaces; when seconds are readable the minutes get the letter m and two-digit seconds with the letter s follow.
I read 9h51
